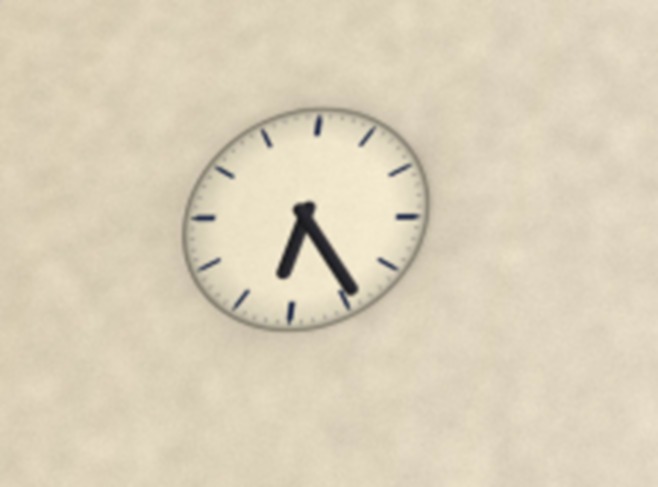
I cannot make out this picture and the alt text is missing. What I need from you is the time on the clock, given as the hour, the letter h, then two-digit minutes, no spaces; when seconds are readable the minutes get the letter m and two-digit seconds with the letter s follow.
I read 6h24
